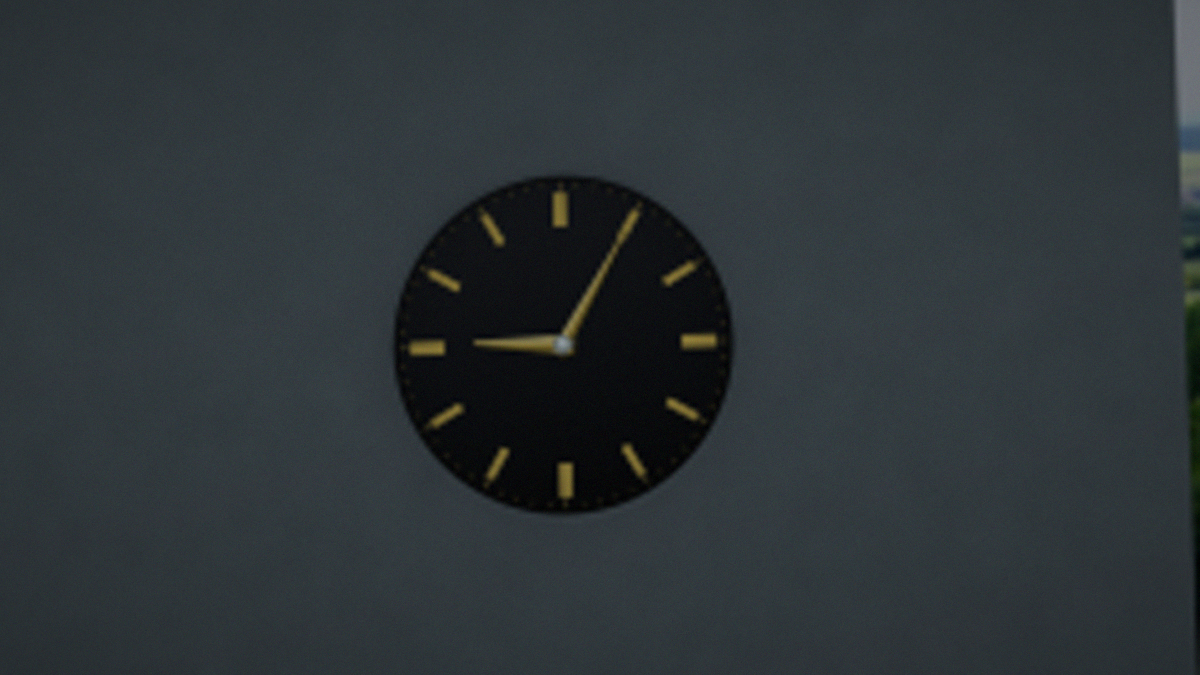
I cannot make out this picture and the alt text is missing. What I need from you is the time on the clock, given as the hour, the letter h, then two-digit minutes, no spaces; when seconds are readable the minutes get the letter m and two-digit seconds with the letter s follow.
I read 9h05
